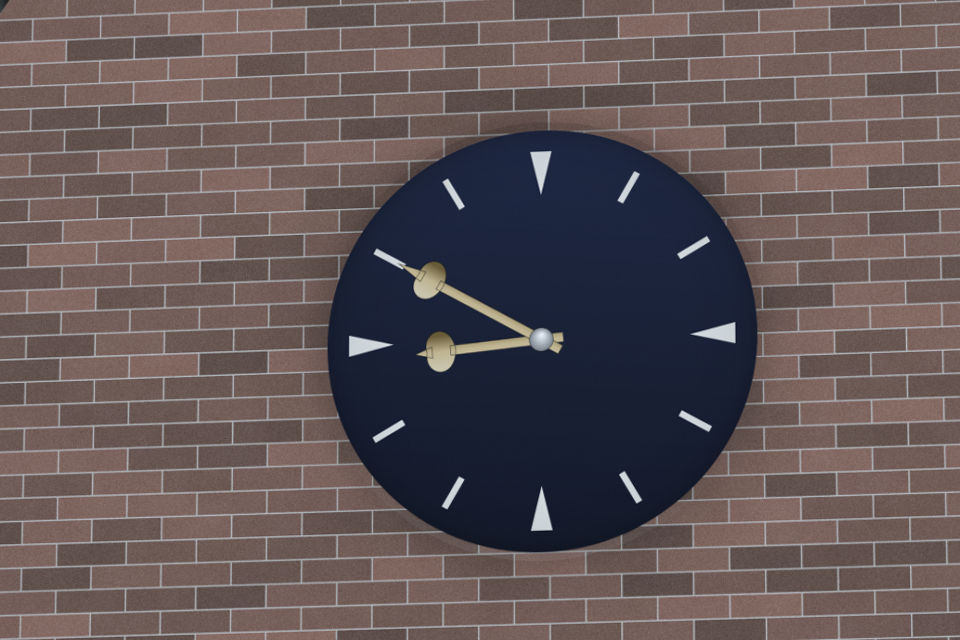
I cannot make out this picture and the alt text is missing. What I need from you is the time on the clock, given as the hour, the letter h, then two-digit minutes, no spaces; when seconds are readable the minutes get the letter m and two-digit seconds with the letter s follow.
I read 8h50
